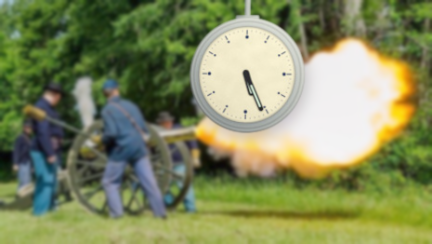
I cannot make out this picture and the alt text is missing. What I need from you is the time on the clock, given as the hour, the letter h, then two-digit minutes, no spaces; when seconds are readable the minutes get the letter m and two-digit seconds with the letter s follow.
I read 5h26
